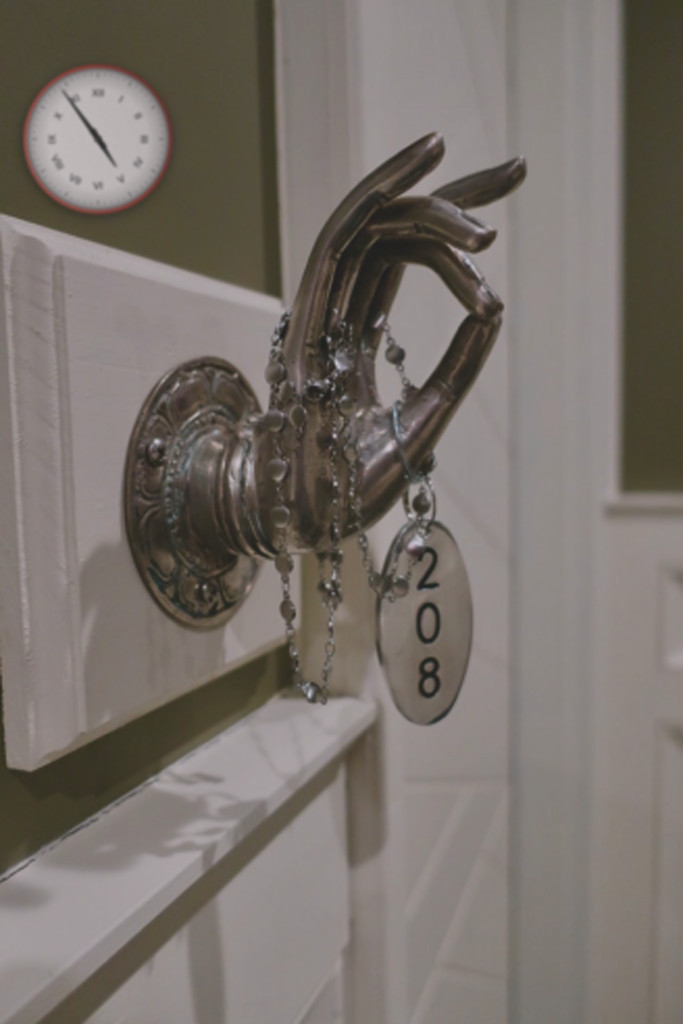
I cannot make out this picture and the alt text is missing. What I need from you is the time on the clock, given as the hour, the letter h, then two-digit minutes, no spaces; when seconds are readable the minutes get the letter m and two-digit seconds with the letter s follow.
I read 4h54
